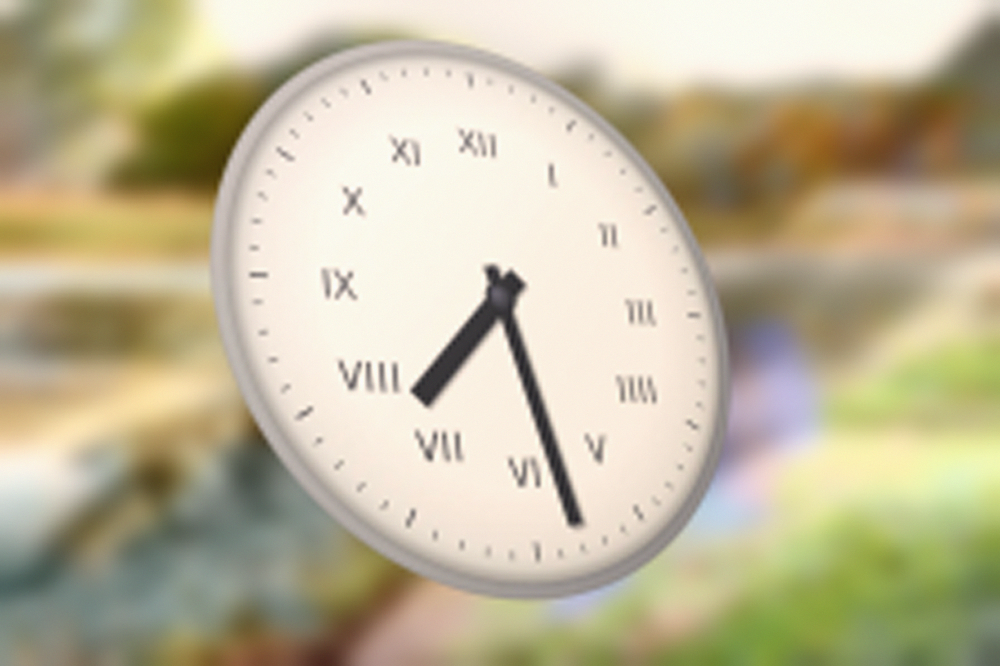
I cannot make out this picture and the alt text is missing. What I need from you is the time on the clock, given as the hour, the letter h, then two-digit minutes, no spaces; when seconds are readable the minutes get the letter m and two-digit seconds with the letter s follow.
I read 7h28
